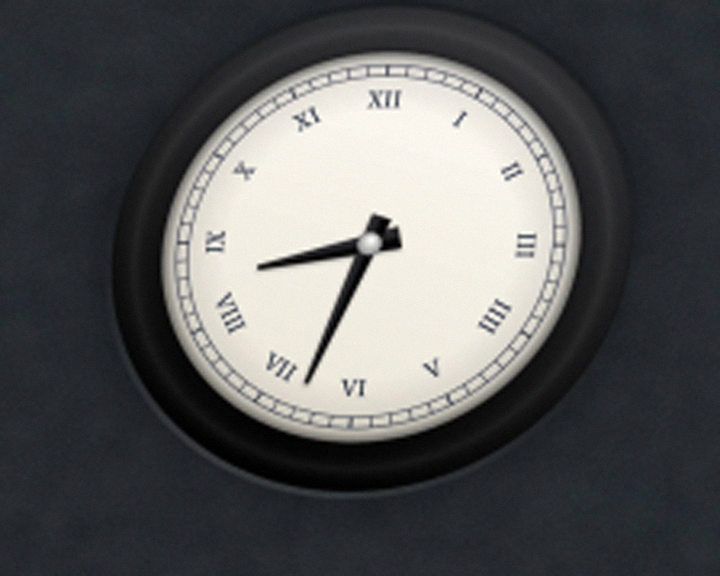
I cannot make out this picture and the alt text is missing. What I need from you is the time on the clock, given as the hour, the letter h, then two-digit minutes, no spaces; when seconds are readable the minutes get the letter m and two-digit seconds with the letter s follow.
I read 8h33
